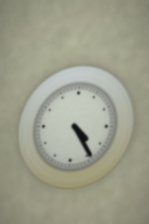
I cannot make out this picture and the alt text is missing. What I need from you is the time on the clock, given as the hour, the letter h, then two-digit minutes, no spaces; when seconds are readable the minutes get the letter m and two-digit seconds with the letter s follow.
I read 4h24
